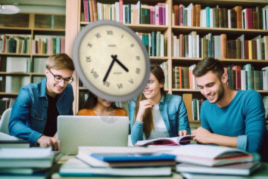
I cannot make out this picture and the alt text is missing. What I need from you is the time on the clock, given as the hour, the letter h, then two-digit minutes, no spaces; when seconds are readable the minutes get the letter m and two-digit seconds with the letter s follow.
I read 4h36
